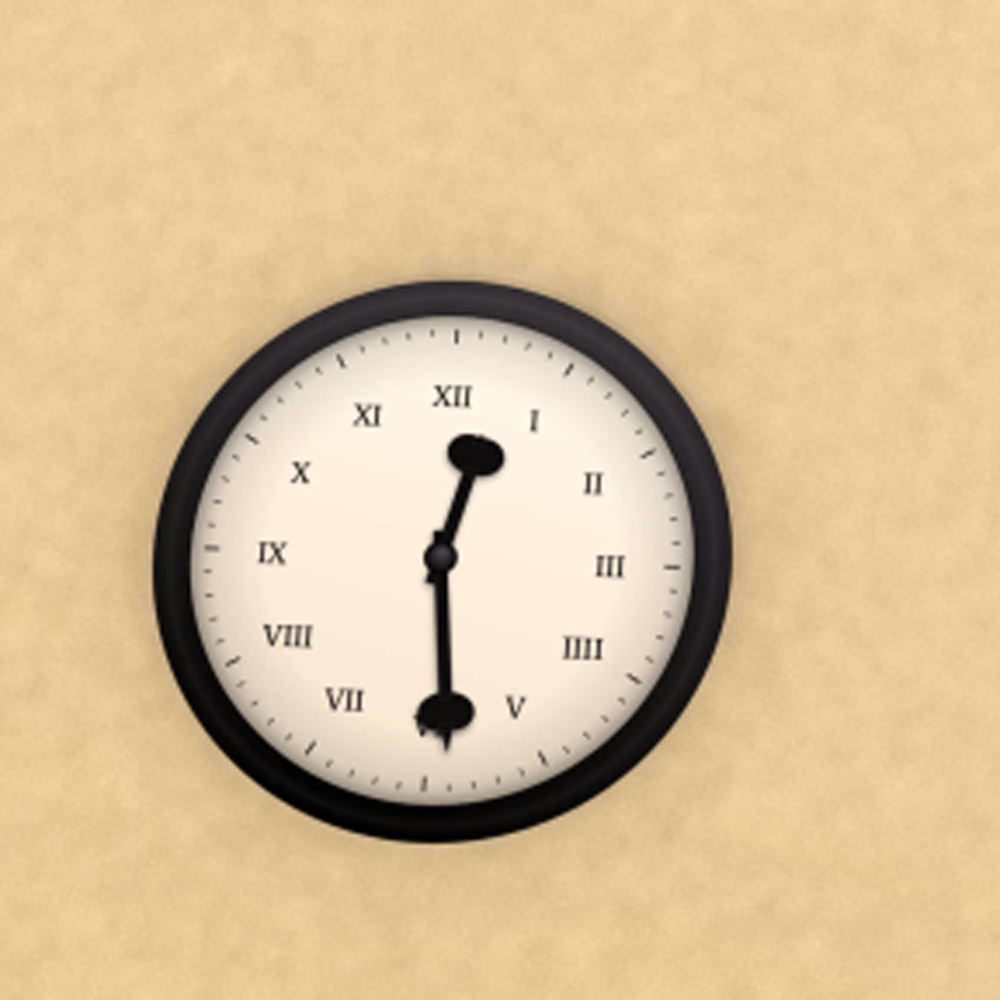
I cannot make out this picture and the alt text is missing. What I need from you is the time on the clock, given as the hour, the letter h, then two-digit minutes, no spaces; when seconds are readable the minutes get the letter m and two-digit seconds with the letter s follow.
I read 12h29
